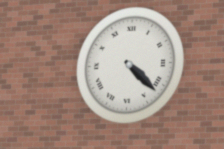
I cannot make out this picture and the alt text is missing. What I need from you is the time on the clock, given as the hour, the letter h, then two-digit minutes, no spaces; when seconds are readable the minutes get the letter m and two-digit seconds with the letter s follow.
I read 4h22
